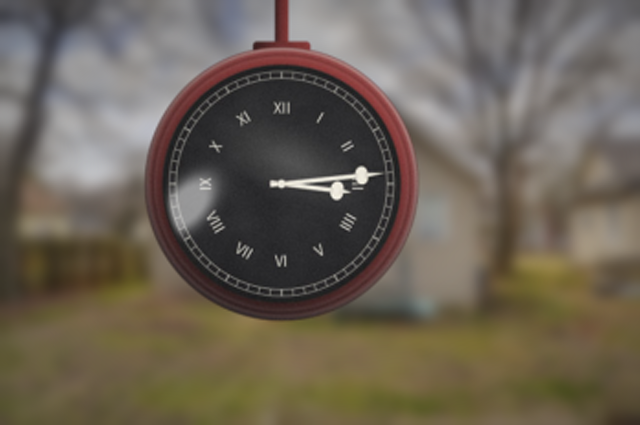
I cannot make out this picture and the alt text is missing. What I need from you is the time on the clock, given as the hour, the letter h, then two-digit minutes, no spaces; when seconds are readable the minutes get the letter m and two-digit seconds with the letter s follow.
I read 3h14
